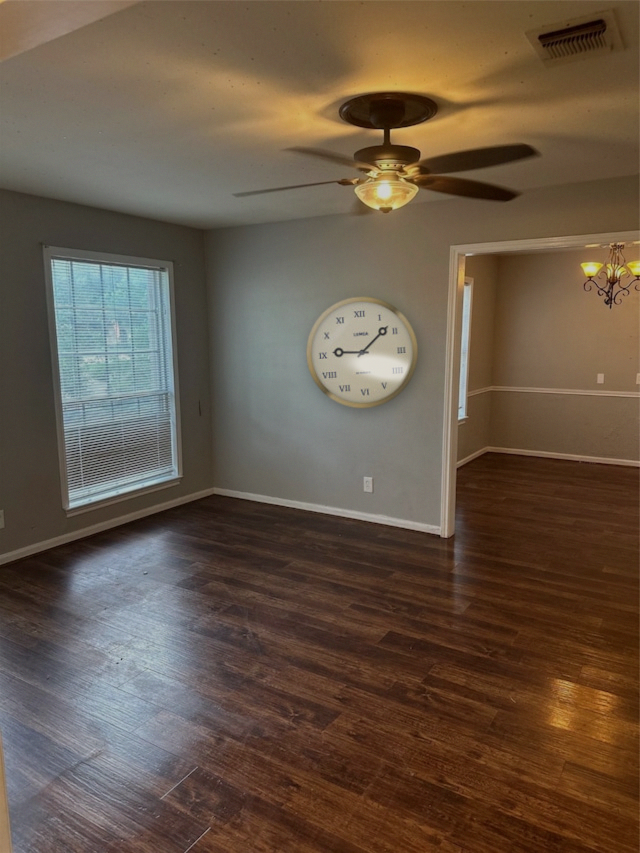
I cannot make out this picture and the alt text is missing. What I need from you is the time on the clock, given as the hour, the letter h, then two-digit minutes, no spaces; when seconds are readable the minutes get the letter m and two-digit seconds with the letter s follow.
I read 9h08
